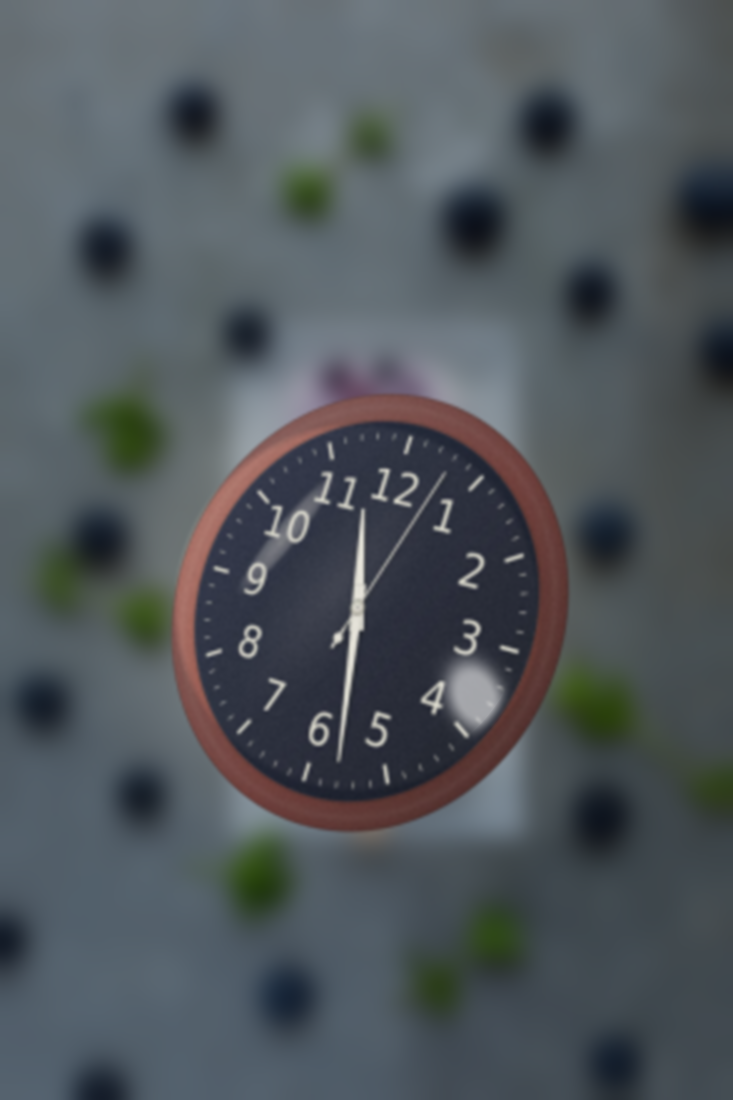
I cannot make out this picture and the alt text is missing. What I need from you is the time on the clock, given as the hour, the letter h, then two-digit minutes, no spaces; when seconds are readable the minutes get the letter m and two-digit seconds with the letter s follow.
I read 11h28m03s
